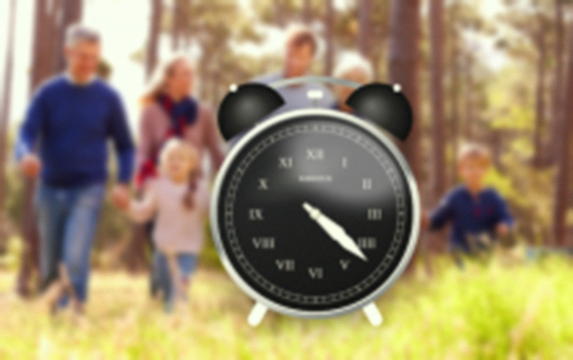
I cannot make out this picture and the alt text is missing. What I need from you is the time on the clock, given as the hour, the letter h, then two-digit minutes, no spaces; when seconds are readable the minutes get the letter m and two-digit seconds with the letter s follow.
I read 4h22
